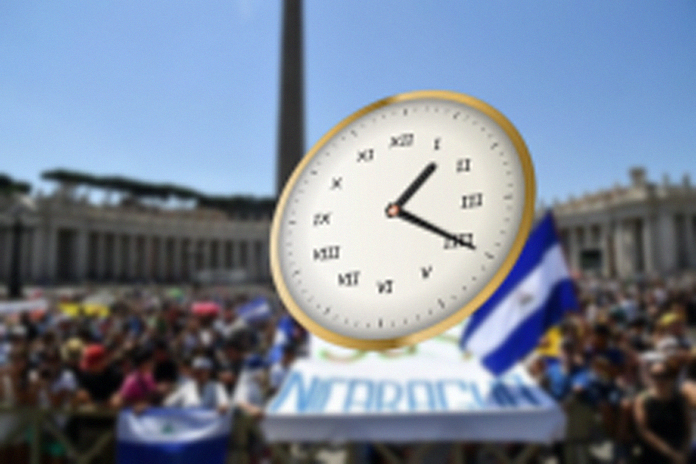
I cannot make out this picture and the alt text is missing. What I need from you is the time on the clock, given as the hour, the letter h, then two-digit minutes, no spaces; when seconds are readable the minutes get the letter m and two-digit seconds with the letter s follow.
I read 1h20
